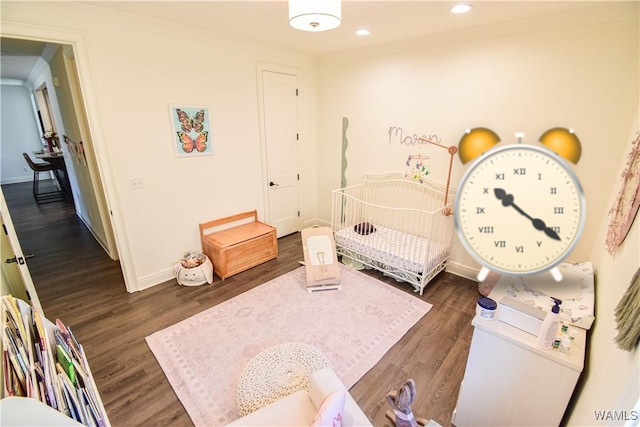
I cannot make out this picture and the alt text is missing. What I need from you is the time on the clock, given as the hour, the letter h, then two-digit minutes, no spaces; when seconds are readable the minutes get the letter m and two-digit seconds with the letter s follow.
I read 10h21
